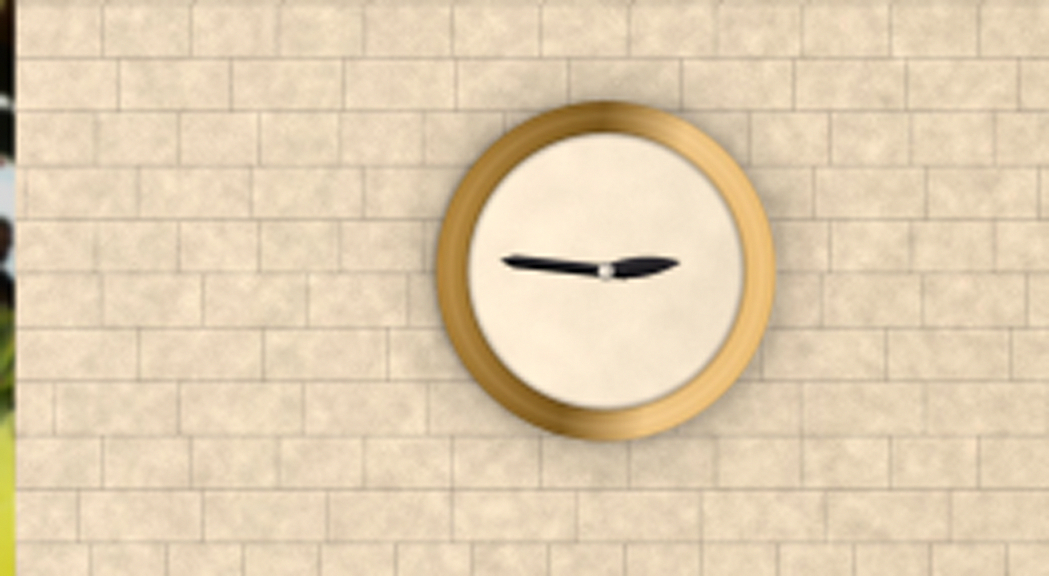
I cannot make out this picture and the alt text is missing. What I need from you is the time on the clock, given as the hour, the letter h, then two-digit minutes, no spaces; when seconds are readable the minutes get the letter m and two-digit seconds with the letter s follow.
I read 2h46
